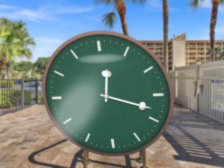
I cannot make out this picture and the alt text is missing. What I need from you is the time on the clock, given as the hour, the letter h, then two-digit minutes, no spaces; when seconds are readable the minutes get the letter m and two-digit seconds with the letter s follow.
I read 12h18
